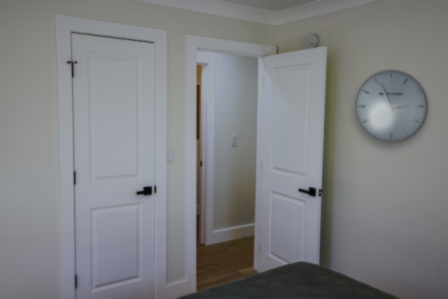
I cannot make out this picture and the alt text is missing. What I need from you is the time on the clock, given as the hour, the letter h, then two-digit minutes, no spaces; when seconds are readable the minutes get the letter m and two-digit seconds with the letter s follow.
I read 2h56
